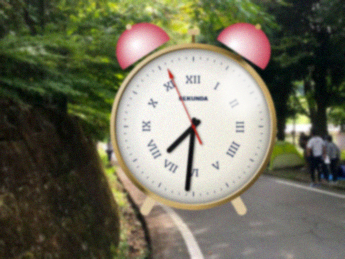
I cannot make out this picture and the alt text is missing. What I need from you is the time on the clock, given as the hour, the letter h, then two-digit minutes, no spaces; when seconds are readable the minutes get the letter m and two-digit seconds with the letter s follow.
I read 7h30m56s
